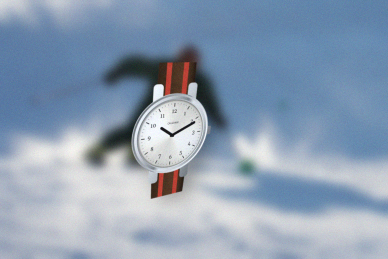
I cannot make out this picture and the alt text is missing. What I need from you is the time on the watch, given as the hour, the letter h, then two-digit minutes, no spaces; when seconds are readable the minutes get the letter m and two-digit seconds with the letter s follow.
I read 10h11
